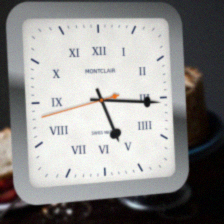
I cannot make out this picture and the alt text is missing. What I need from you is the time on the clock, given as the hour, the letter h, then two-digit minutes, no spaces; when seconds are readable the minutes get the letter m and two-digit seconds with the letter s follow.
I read 5h15m43s
